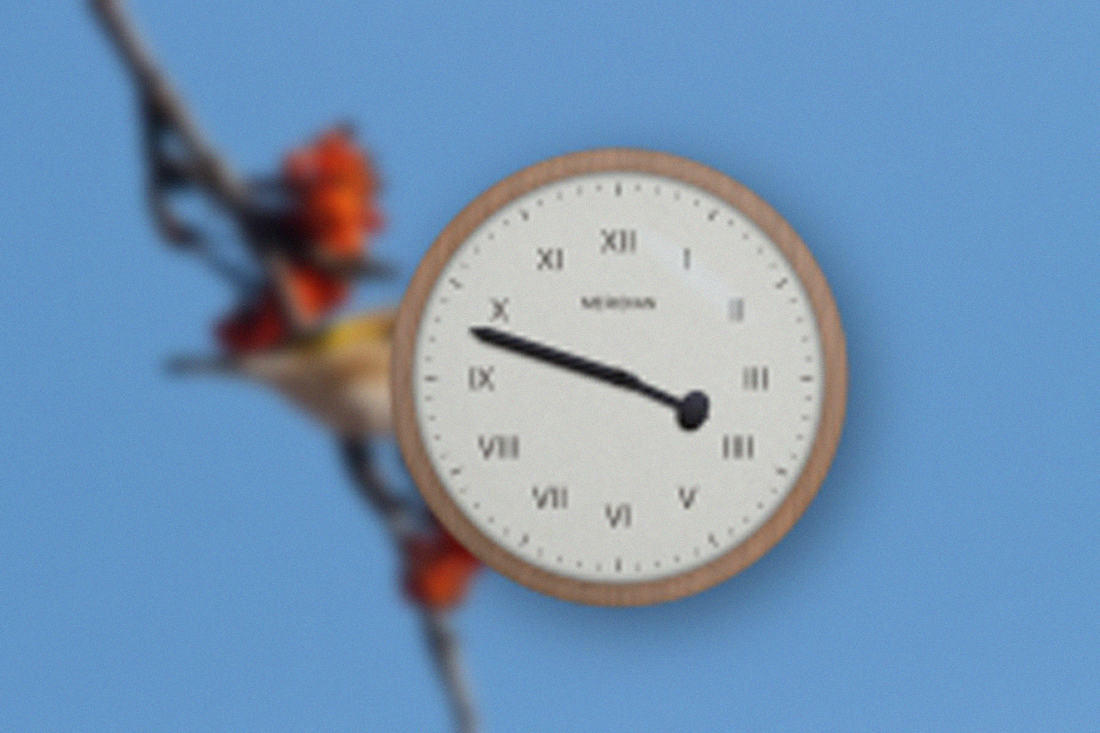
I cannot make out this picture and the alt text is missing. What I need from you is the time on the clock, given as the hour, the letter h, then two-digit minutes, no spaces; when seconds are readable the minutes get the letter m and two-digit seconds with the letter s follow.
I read 3h48
